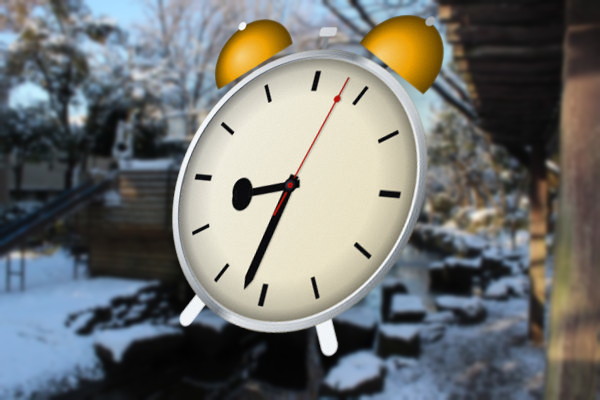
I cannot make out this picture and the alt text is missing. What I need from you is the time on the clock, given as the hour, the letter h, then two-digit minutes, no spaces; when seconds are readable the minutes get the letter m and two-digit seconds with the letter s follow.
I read 8h32m03s
